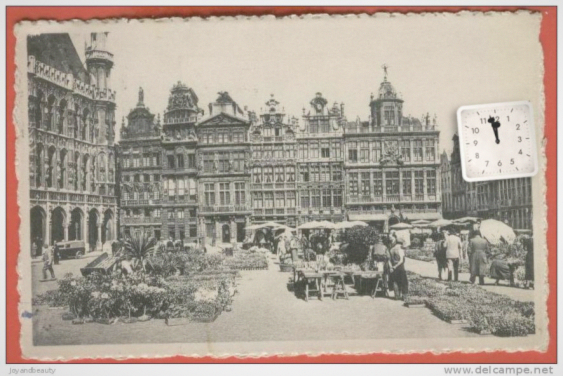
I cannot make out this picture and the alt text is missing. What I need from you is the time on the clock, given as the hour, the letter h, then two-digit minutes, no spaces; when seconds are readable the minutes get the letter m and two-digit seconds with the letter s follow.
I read 11h58
